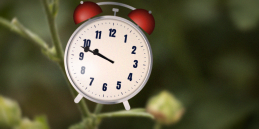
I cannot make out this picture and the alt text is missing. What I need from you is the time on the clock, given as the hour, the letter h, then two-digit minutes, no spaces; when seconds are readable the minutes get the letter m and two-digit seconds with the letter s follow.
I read 9h48
